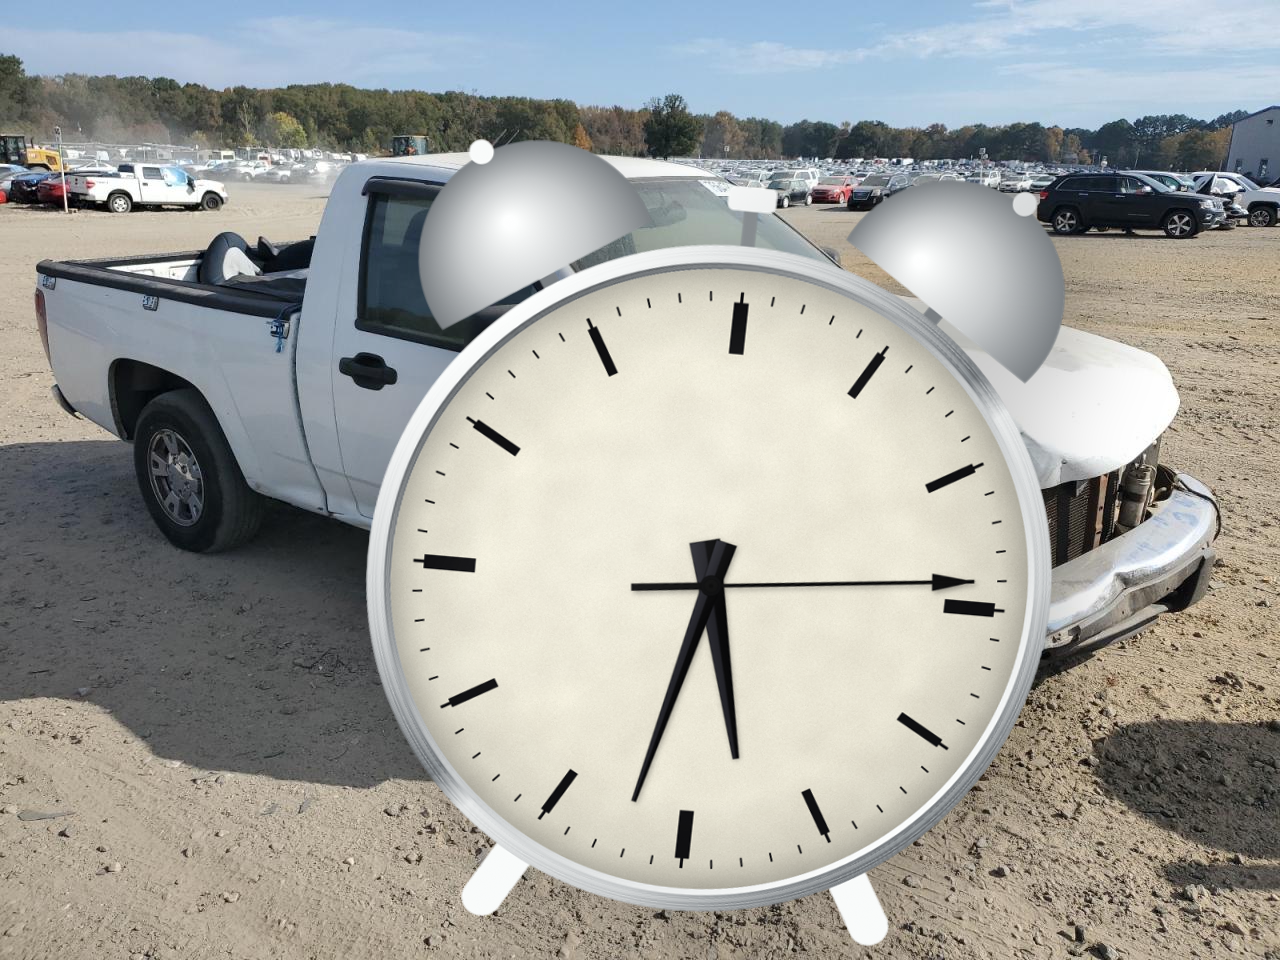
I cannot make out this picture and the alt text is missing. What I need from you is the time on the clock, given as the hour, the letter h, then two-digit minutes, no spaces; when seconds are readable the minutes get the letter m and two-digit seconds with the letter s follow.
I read 5h32m14s
